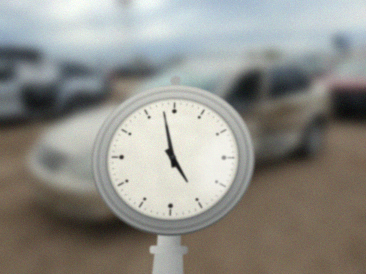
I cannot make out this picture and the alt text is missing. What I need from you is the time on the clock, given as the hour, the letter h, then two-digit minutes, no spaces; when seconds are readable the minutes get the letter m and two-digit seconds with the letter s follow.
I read 4h58
